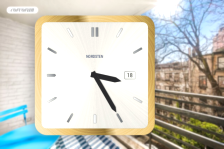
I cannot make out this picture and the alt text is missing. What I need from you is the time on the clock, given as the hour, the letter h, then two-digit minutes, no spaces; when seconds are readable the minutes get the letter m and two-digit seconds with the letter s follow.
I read 3h25
